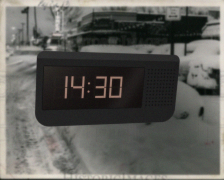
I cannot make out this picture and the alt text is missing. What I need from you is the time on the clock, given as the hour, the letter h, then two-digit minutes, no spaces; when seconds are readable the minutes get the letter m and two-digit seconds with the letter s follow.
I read 14h30
